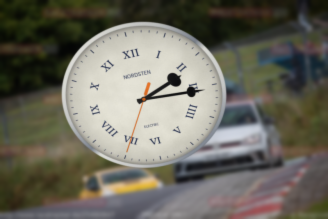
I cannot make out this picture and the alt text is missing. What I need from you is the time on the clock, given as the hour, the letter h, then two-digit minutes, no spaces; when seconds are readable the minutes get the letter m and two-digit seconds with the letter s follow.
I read 2h15m35s
